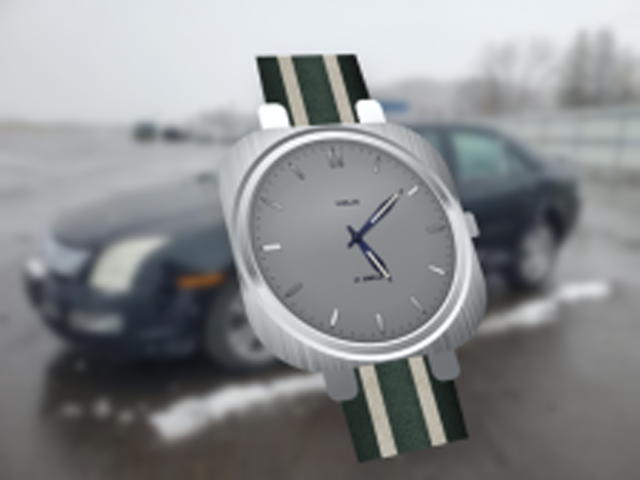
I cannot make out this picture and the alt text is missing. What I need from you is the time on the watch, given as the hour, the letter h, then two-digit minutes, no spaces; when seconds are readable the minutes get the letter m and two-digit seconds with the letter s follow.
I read 5h09
